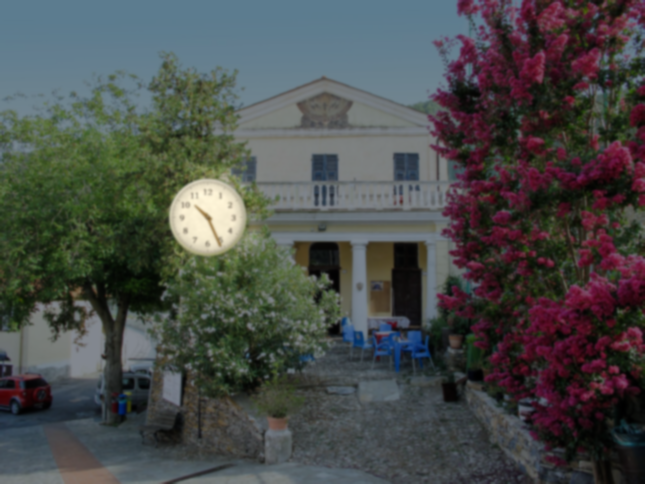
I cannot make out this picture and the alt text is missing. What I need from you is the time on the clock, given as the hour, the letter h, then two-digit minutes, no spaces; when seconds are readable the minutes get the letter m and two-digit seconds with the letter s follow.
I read 10h26
